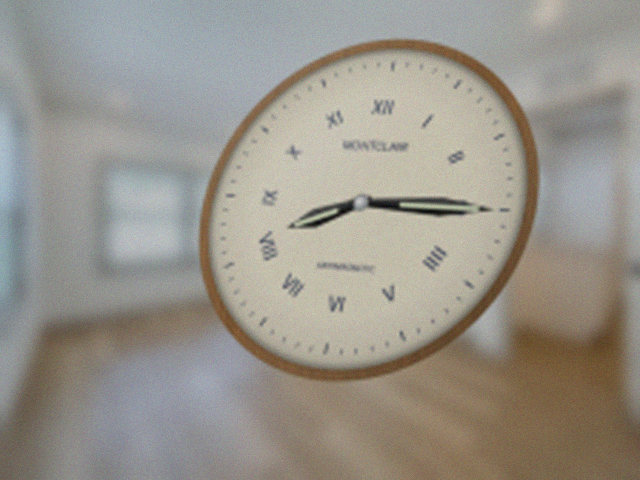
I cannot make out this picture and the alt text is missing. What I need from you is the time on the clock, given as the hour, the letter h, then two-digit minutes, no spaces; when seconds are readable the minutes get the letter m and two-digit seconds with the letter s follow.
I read 8h15
